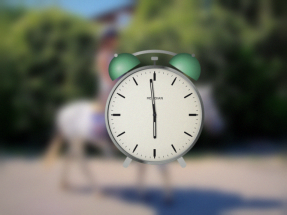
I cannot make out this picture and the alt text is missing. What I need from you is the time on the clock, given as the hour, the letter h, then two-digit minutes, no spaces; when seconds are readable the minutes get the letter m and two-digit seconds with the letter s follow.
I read 5h59
